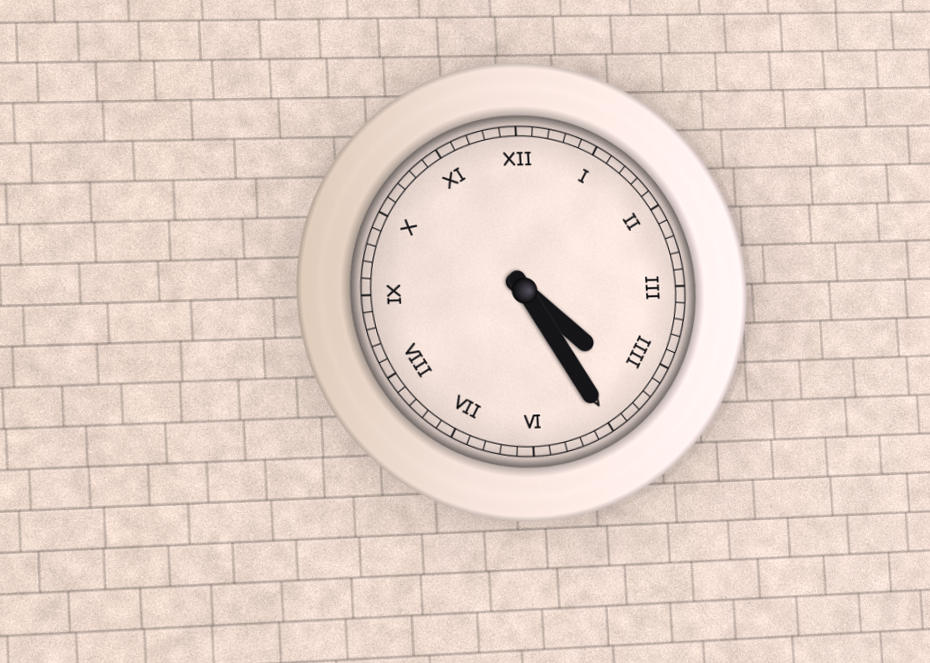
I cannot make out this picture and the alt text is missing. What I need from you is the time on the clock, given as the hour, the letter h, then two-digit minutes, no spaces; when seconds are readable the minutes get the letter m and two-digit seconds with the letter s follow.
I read 4h25
